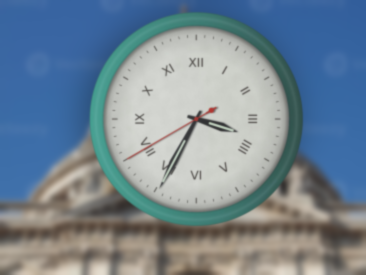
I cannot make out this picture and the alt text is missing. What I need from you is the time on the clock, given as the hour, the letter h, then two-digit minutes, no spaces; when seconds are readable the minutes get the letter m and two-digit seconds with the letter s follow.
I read 3h34m40s
